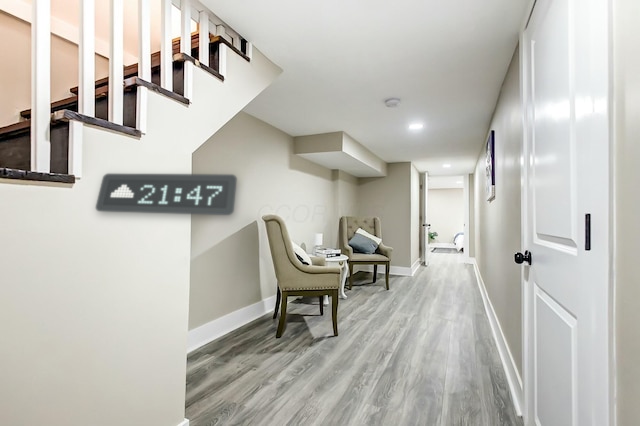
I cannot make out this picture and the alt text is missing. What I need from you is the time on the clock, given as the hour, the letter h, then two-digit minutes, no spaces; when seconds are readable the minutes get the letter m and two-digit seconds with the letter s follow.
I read 21h47
